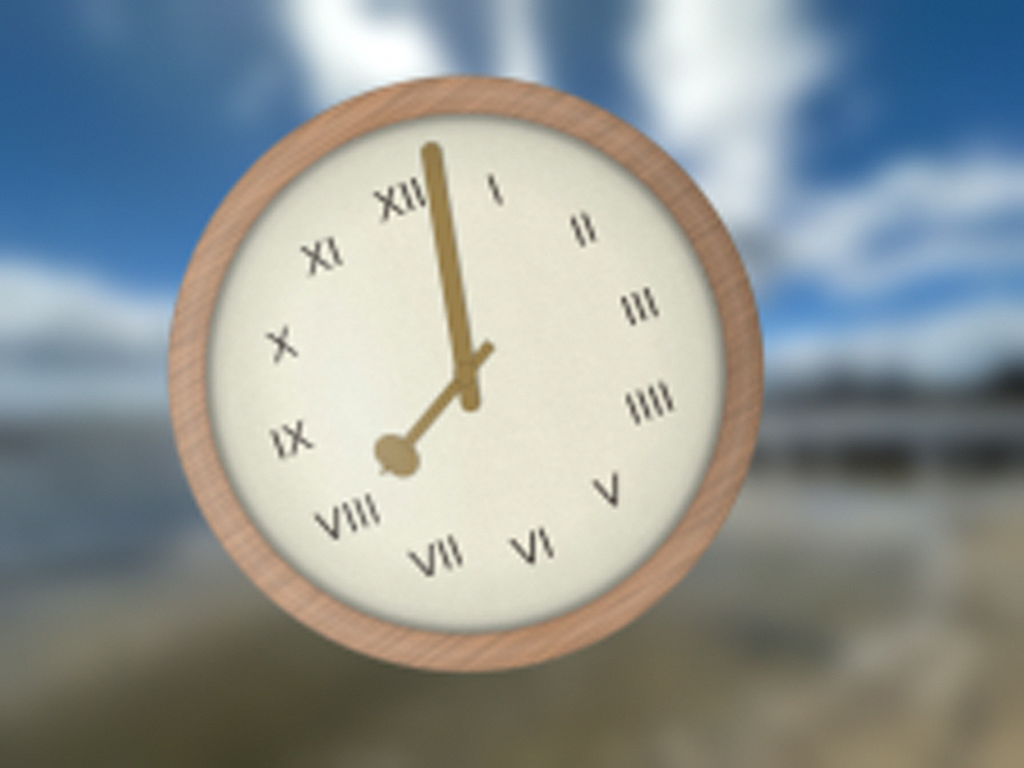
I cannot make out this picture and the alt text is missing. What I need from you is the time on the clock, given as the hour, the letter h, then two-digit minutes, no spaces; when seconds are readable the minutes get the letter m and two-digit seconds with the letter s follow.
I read 8h02
